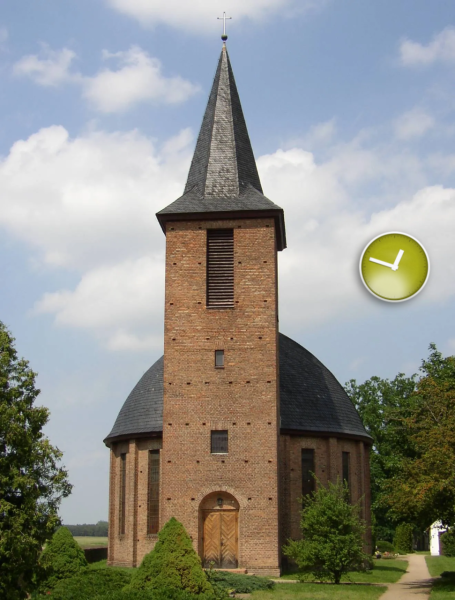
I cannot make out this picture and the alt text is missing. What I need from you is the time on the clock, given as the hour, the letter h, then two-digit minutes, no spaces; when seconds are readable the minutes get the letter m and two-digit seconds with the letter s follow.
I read 12h48
